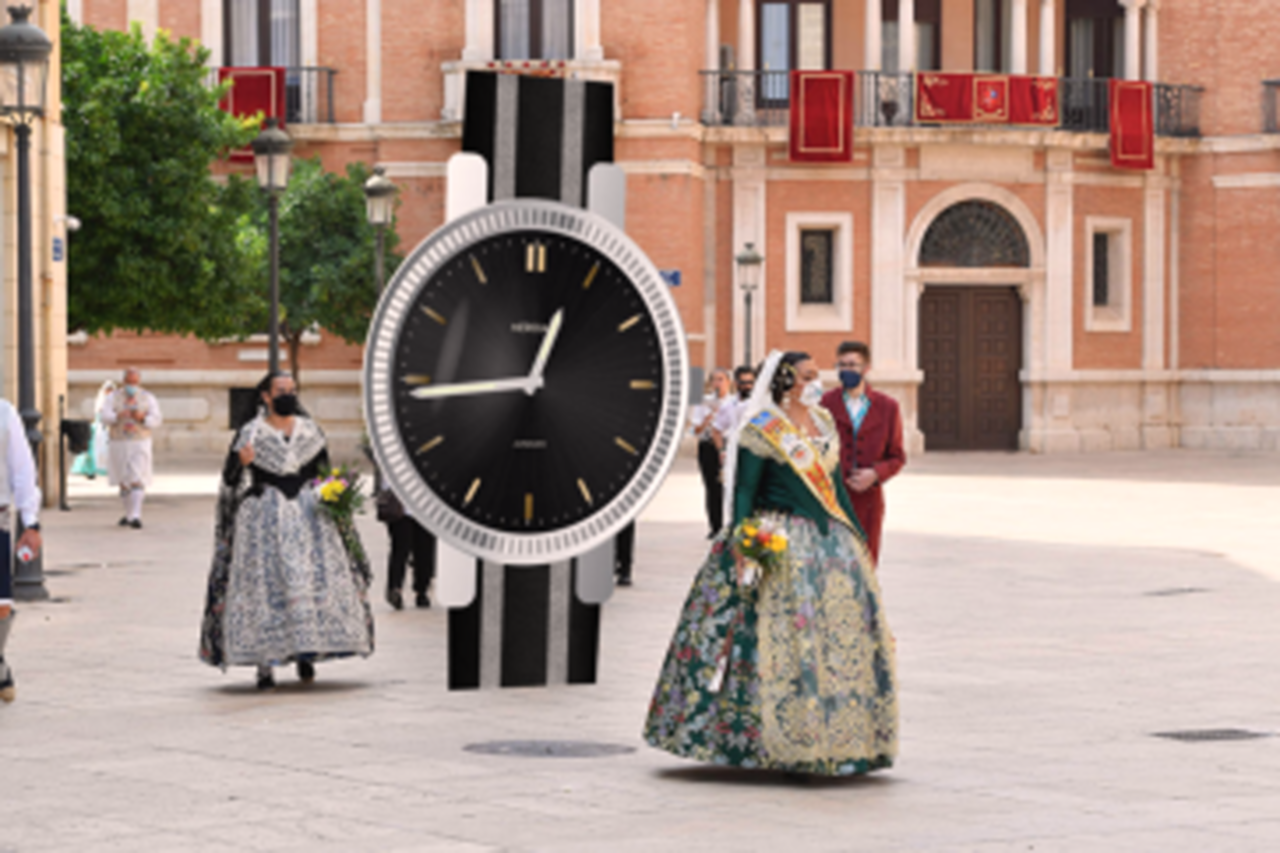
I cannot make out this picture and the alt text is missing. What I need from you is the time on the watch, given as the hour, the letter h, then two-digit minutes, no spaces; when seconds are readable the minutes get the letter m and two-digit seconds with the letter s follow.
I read 12h44
